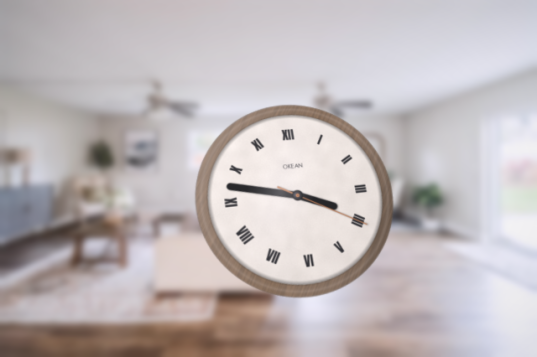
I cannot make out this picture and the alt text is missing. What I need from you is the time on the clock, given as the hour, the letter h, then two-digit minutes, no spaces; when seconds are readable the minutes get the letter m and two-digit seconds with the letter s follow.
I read 3h47m20s
